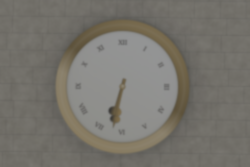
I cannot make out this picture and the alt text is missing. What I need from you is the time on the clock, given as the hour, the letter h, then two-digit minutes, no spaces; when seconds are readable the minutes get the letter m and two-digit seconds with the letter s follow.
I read 6h32
